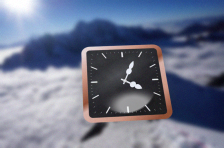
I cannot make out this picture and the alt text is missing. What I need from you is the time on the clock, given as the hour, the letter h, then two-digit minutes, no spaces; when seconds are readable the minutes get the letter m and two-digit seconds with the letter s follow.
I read 4h04
